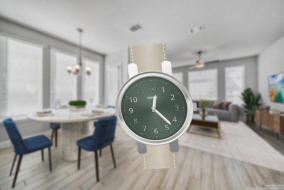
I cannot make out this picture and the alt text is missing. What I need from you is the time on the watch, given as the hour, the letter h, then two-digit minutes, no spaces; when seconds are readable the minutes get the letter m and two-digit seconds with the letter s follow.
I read 12h23
